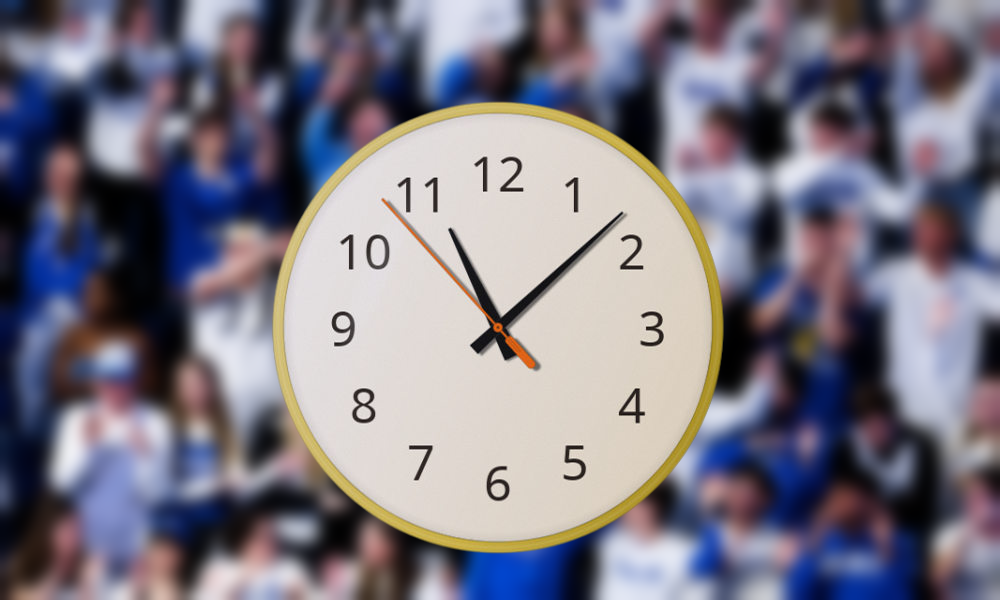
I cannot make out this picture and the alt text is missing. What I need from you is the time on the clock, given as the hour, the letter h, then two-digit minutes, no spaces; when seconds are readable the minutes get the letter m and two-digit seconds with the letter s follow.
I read 11h07m53s
